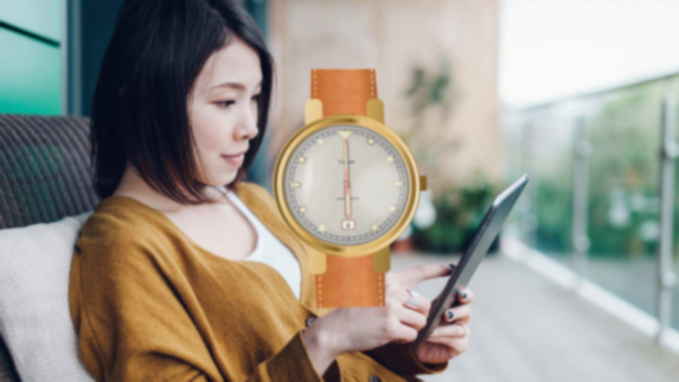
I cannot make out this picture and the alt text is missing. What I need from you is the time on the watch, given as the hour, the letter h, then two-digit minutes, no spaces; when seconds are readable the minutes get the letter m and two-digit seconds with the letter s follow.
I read 6h00
